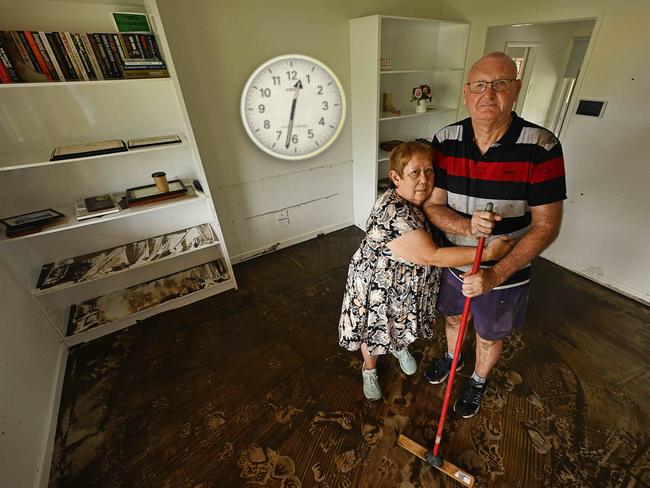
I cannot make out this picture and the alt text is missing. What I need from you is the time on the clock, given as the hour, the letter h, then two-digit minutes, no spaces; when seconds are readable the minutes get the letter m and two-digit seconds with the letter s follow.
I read 12h32
